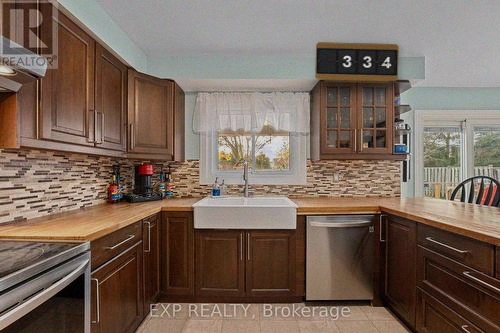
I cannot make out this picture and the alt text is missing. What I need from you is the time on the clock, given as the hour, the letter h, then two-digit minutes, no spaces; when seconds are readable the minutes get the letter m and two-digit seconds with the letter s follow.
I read 3h34
